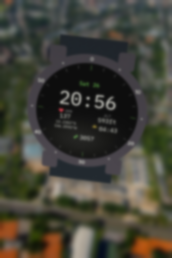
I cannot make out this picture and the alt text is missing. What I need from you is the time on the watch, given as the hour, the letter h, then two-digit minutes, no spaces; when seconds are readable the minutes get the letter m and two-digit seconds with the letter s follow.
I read 20h56
